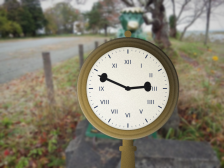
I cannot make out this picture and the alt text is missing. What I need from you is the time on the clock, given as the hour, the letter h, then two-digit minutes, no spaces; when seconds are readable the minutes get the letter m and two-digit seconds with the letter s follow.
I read 2h49
